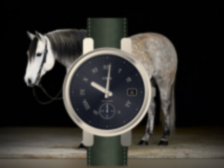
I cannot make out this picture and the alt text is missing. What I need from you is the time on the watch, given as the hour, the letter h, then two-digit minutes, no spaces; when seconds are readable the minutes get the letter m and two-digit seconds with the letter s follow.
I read 10h01
